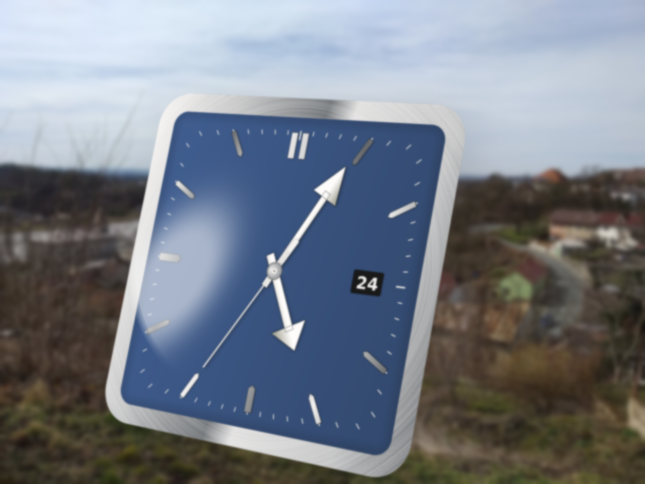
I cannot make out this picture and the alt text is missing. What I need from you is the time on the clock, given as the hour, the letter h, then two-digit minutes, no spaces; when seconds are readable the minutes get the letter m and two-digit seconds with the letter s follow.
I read 5h04m35s
